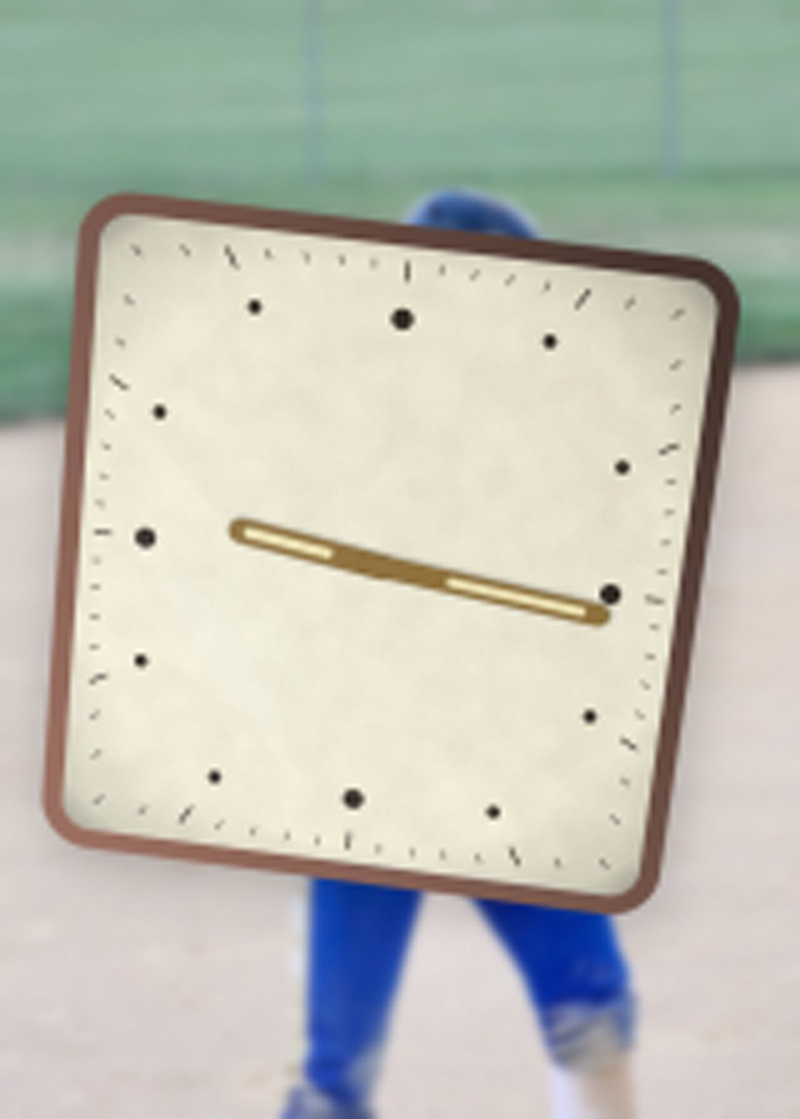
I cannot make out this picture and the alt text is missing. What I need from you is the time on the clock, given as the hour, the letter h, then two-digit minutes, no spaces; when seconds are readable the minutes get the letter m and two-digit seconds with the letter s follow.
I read 9h16
